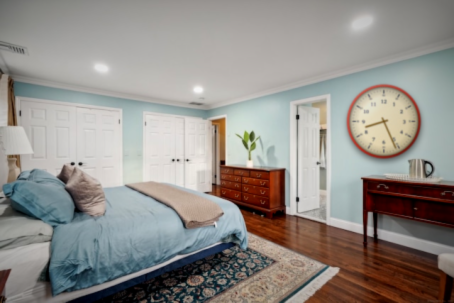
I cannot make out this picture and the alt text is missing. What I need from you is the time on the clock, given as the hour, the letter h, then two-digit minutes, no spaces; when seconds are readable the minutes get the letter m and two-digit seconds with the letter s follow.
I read 8h26
